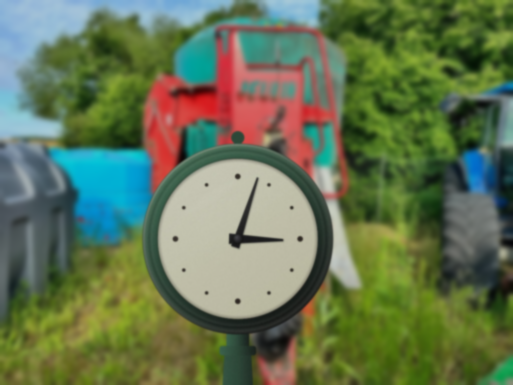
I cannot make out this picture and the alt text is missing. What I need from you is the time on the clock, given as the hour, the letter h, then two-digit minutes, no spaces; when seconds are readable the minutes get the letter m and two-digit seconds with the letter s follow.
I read 3h03
